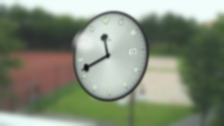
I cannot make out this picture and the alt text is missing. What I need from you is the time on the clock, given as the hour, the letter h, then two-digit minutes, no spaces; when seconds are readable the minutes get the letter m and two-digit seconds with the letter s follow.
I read 11h42
